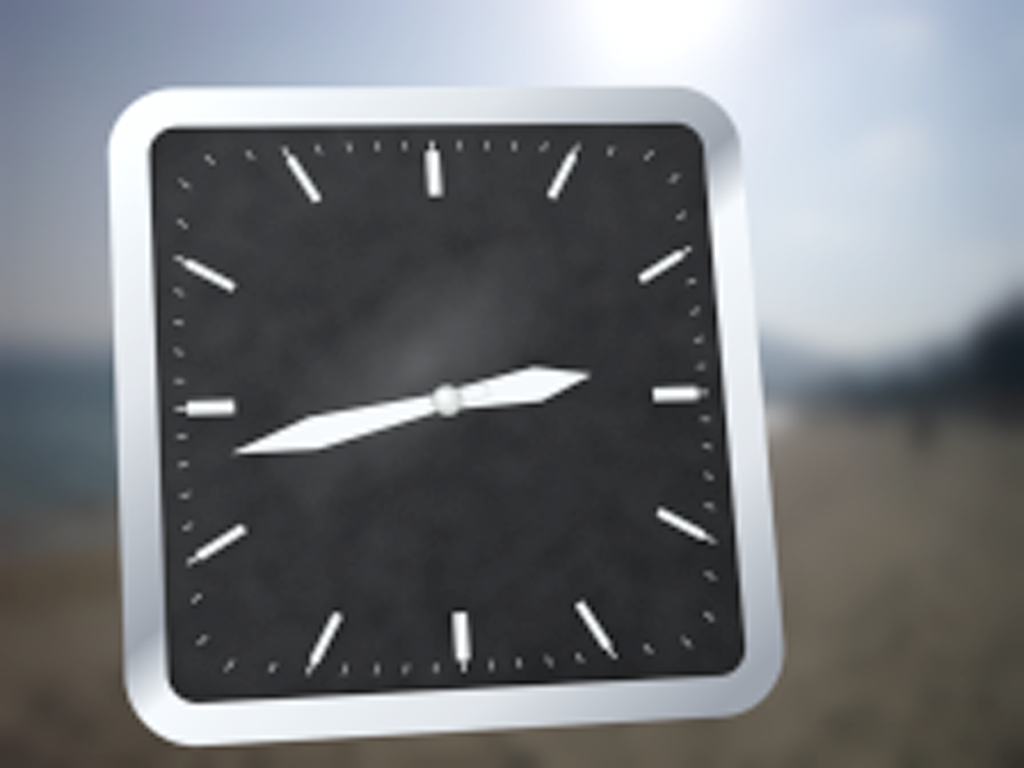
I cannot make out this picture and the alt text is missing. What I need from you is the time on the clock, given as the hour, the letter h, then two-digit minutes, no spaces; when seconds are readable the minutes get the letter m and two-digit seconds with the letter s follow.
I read 2h43
